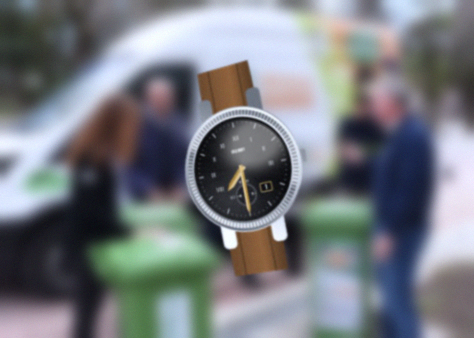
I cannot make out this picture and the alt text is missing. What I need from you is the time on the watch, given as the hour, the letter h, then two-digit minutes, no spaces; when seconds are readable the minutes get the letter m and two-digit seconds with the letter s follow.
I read 7h30
